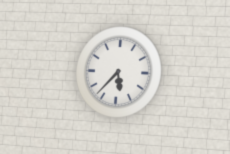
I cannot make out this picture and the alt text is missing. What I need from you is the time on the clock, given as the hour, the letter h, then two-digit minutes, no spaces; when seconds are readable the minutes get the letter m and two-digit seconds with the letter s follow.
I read 5h37
